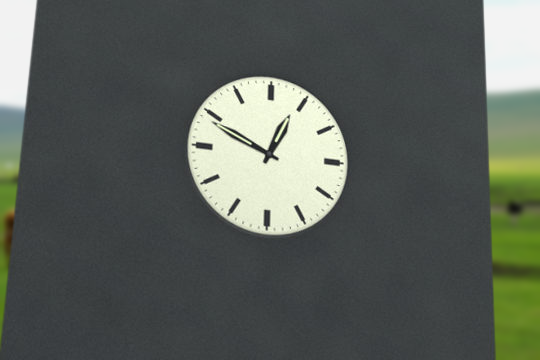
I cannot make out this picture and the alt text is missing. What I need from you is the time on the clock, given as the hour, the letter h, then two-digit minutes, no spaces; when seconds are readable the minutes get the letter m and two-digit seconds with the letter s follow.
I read 12h49
